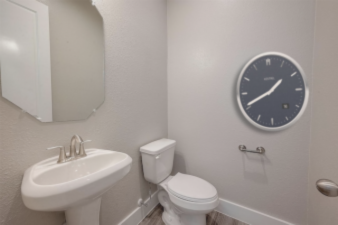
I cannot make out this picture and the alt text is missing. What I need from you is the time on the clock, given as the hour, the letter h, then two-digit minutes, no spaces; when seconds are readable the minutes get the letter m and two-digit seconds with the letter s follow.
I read 1h41
